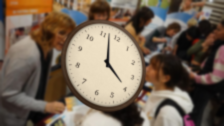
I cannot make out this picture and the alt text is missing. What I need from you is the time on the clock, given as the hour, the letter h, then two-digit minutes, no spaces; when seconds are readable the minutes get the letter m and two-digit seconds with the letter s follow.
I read 3h57
